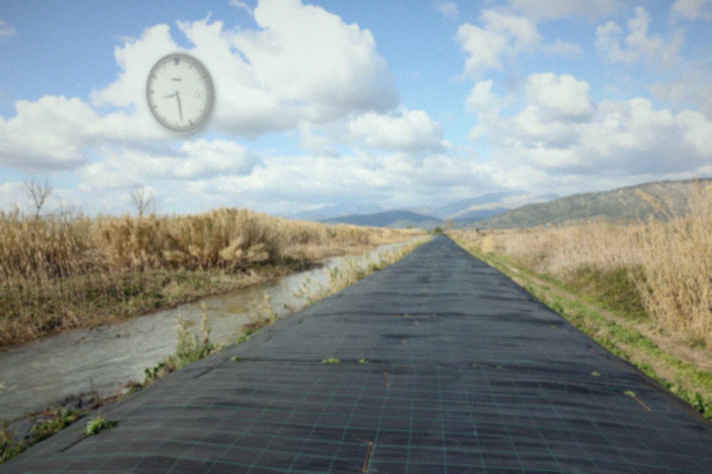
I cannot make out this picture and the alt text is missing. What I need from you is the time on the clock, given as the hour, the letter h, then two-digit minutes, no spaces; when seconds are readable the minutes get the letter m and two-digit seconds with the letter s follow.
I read 8h28
